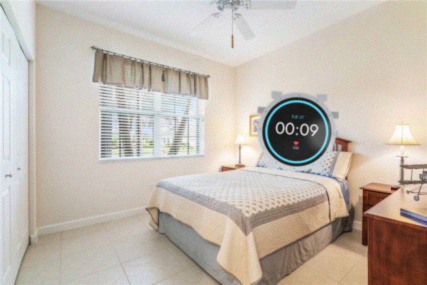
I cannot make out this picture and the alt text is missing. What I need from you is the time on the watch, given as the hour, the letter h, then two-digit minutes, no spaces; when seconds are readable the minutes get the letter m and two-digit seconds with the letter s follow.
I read 0h09
